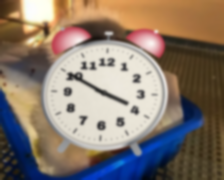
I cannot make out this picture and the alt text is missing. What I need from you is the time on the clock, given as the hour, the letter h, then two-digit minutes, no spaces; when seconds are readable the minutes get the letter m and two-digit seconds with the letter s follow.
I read 3h50
